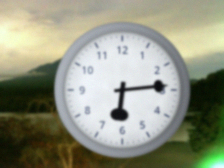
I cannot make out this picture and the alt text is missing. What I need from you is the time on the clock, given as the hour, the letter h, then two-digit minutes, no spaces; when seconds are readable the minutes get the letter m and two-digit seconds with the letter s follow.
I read 6h14
